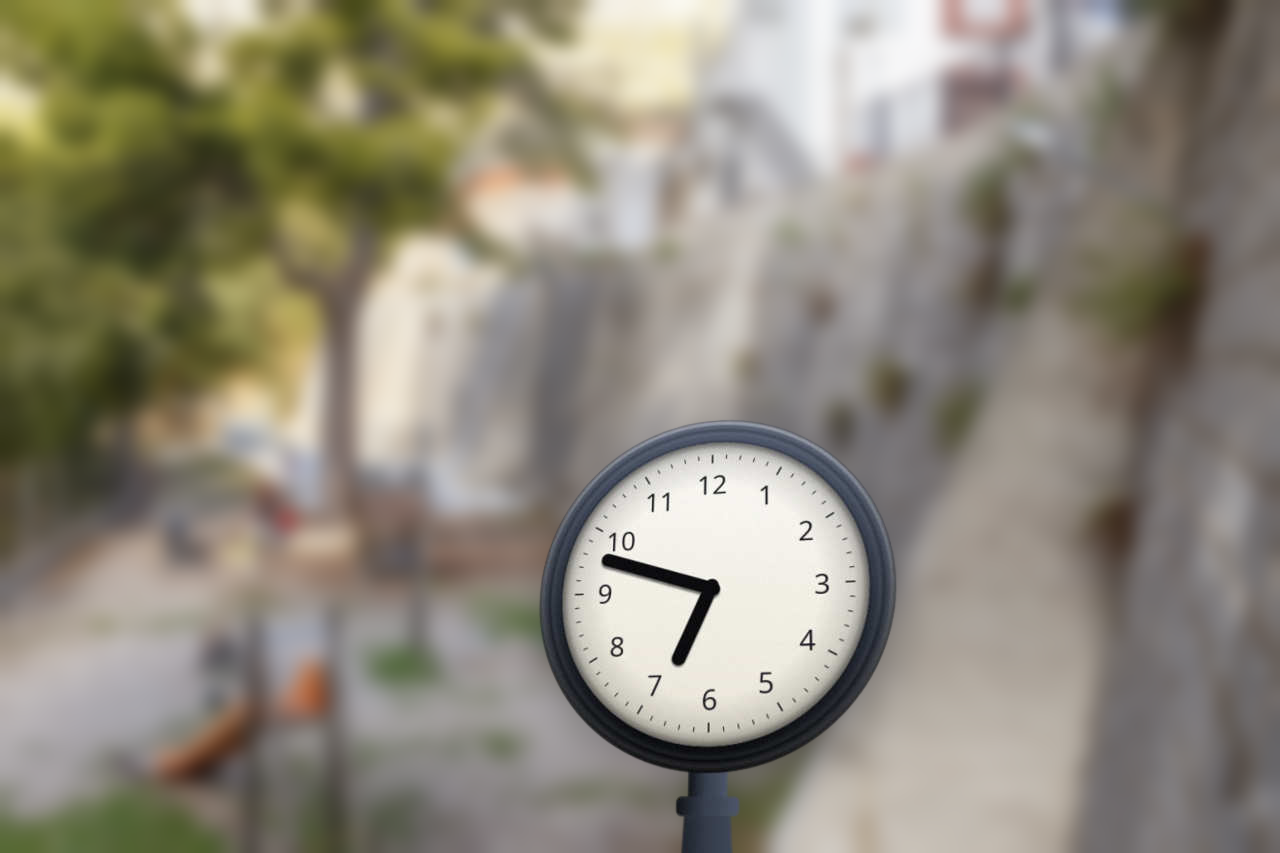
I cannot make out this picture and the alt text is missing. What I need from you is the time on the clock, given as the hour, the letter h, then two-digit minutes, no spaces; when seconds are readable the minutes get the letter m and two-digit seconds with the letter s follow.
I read 6h48
